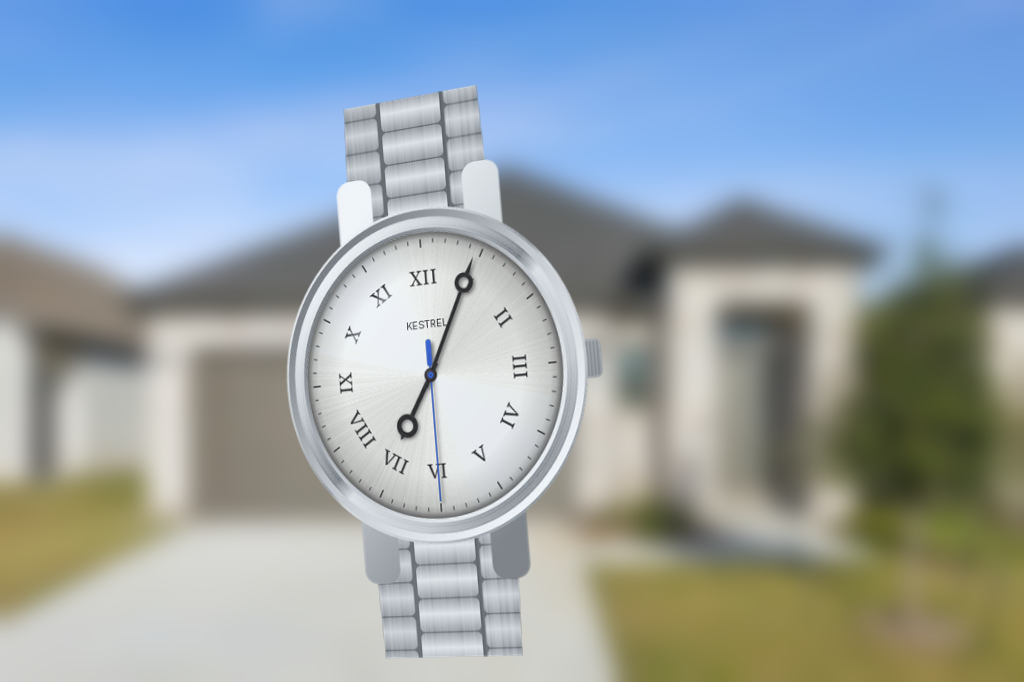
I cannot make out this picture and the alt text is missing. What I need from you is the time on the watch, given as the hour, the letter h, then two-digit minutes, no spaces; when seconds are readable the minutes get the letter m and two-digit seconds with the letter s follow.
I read 7h04m30s
